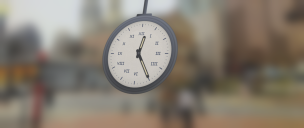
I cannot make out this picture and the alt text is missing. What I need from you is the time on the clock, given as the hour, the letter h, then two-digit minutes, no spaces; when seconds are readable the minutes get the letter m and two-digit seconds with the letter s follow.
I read 12h25
